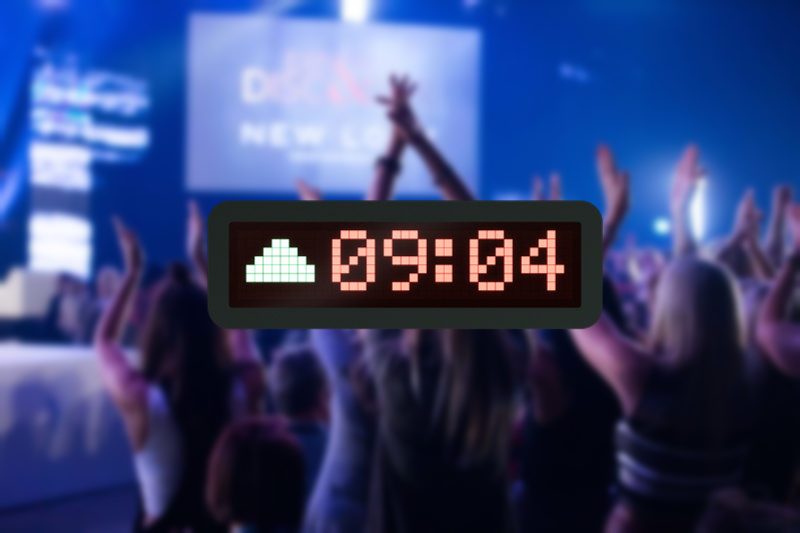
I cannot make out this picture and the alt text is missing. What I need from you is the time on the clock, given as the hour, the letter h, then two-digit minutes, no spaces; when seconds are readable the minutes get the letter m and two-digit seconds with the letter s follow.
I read 9h04
